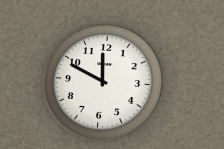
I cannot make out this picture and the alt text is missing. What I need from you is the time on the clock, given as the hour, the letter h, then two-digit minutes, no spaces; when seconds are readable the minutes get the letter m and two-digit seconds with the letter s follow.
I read 11h49
